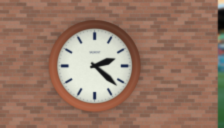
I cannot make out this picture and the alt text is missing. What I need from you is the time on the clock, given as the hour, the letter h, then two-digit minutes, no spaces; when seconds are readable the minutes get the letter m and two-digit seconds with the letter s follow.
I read 2h22
